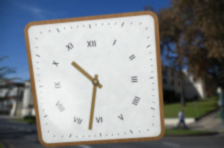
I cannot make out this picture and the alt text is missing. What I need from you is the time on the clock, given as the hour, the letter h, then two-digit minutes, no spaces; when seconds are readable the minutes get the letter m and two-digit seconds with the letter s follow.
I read 10h32
